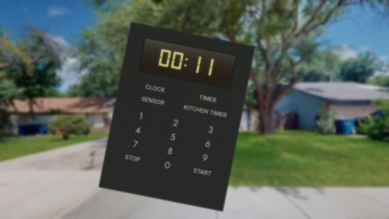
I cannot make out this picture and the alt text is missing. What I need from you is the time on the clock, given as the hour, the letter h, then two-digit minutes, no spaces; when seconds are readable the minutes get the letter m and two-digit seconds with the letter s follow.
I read 0h11
